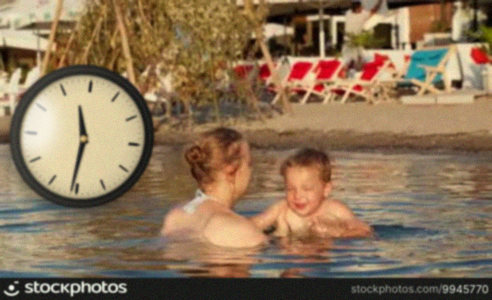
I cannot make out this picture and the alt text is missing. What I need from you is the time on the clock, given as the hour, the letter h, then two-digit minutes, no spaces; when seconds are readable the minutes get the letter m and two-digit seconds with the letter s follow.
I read 11h31
